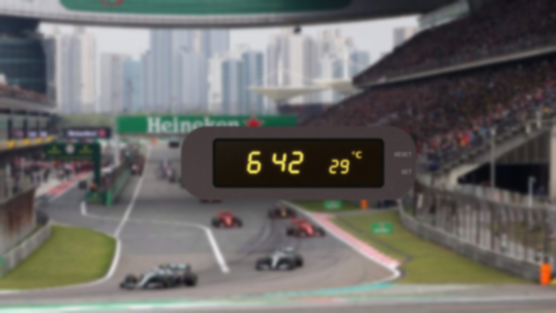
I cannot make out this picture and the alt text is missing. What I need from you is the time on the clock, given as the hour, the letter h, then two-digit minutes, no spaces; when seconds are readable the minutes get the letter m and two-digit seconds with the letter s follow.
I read 6h42
